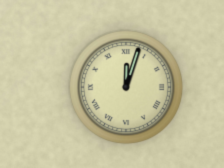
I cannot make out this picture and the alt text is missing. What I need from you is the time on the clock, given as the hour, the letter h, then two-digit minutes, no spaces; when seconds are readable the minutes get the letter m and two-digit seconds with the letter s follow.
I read 12h03
